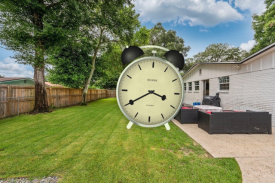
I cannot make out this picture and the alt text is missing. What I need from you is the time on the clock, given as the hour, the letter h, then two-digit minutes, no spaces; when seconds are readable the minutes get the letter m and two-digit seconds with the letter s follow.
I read 3h40
